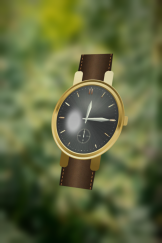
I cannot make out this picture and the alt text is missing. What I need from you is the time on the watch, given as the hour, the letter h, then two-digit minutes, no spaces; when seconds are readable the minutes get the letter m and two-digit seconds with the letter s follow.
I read 12h15
